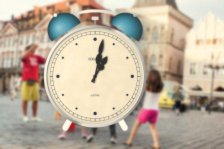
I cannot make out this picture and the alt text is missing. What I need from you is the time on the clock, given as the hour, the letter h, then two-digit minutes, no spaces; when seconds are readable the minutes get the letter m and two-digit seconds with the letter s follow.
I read 1h02
